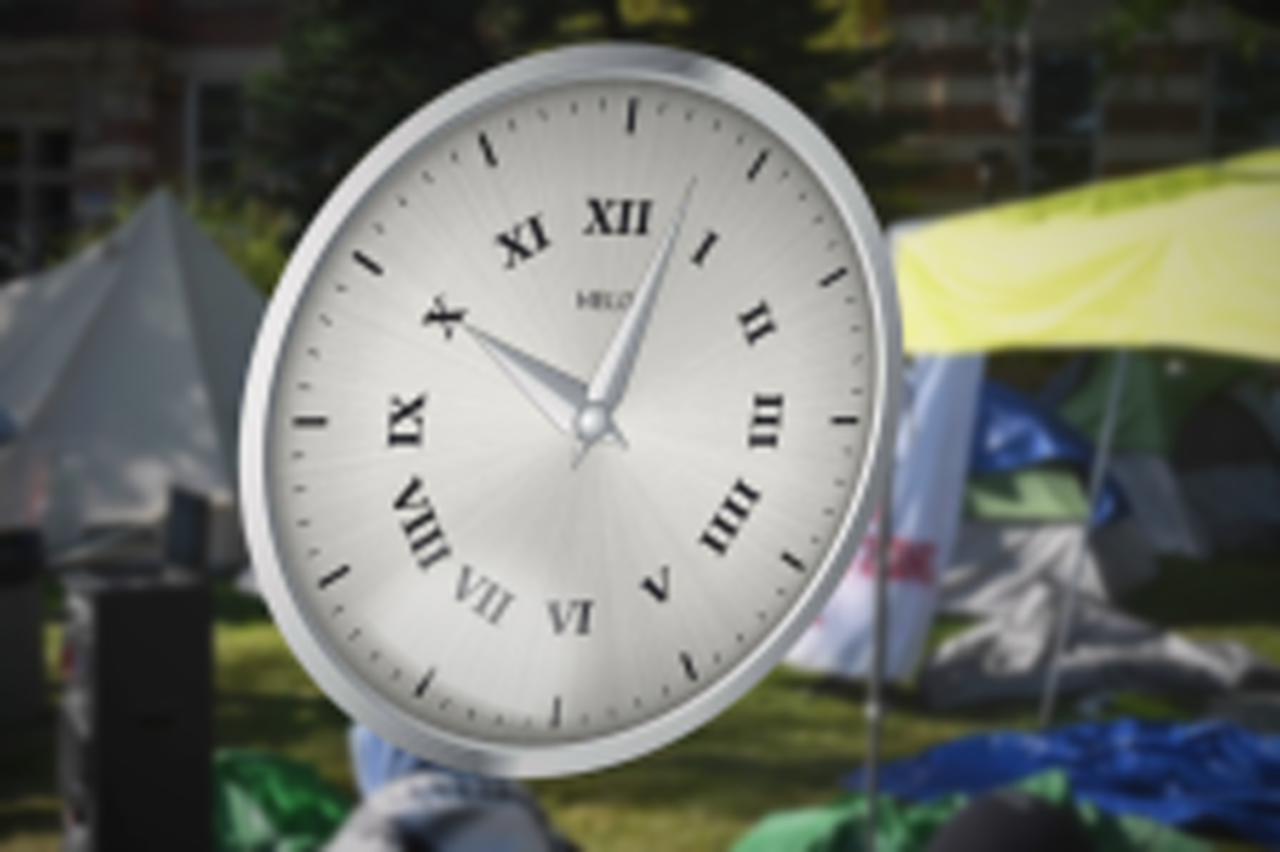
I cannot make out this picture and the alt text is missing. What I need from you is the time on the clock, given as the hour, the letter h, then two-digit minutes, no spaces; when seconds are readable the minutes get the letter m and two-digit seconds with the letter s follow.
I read 10h03
